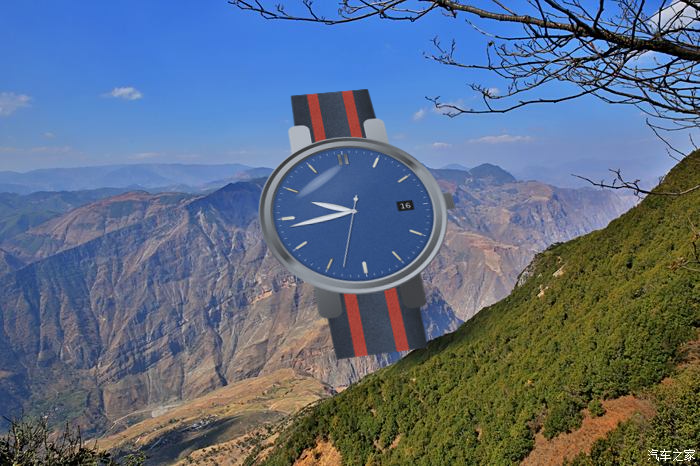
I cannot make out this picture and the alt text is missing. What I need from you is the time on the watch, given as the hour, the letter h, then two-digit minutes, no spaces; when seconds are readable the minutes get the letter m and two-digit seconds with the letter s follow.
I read 9h43m33s
